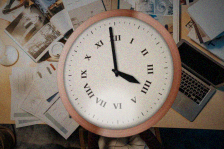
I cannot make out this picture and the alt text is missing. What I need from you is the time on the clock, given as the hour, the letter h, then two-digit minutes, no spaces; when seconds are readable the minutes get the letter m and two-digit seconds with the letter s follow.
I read 3h59
